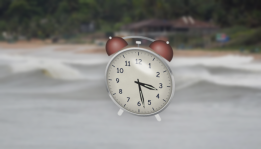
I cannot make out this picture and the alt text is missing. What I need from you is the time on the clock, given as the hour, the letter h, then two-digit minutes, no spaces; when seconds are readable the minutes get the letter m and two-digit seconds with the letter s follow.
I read 3h28
